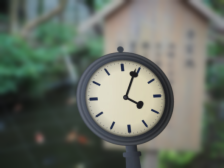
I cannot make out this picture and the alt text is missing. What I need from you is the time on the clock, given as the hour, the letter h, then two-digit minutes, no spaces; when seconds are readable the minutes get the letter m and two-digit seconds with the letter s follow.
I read 4h04
